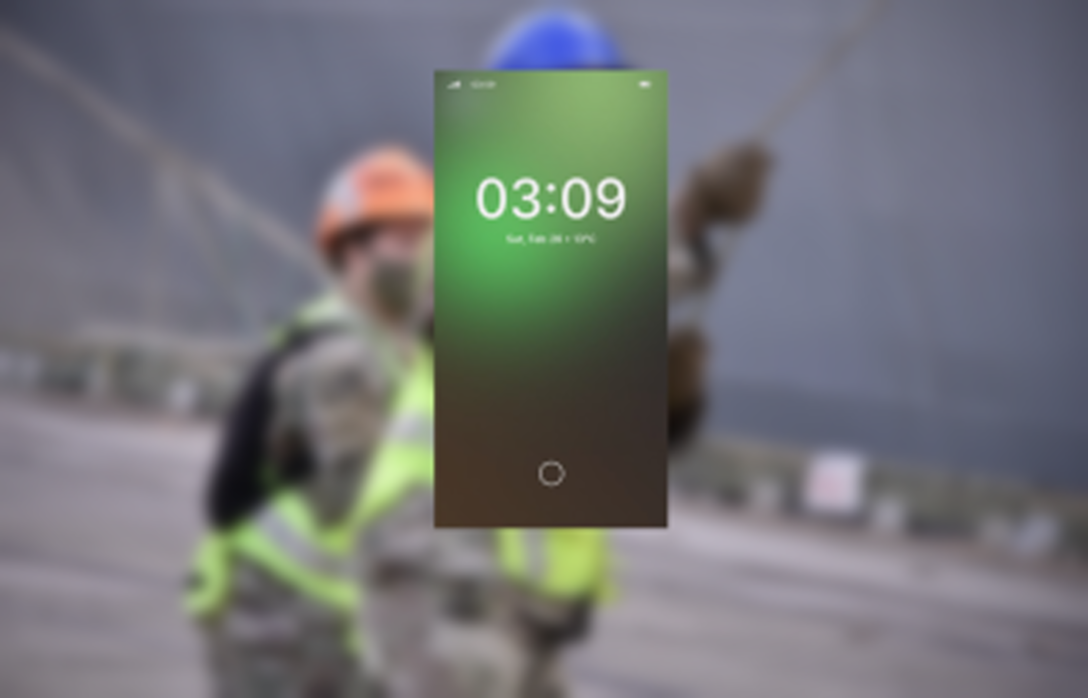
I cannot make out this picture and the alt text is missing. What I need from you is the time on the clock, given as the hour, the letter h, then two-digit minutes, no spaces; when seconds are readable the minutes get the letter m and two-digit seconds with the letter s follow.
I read 3h09
